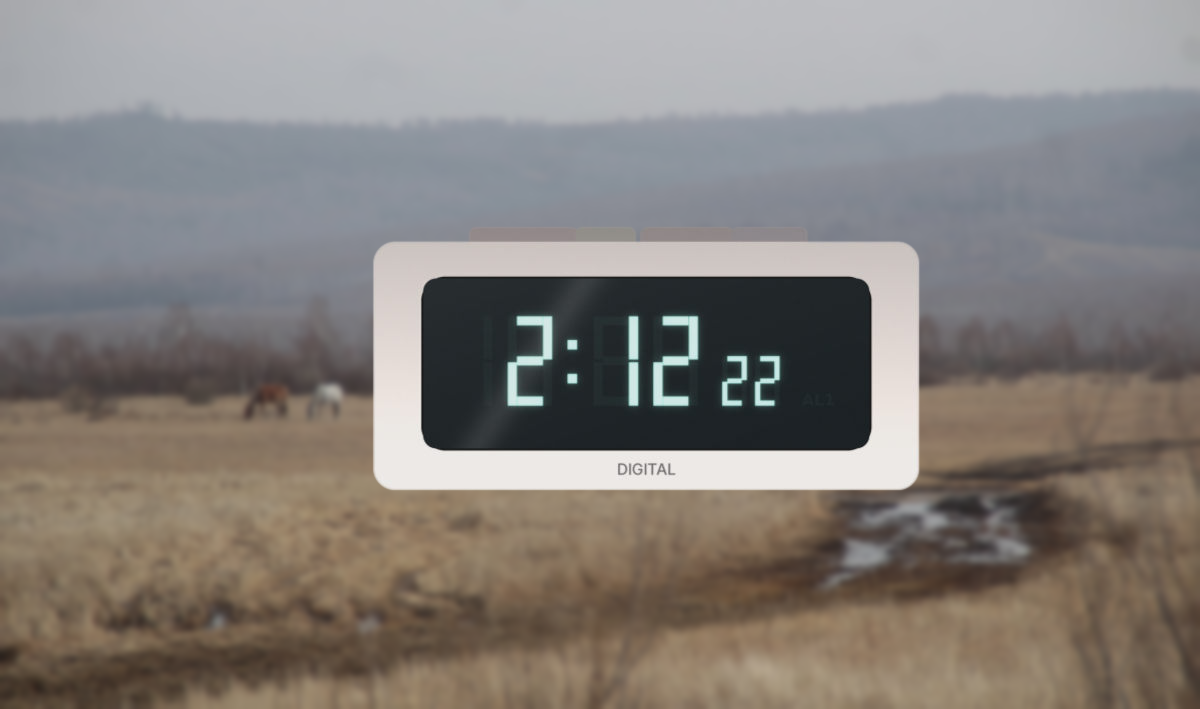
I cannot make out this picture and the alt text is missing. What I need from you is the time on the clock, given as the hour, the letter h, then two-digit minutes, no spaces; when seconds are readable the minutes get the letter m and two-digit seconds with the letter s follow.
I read 2h12m22s
